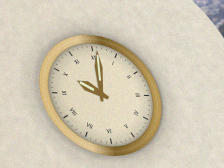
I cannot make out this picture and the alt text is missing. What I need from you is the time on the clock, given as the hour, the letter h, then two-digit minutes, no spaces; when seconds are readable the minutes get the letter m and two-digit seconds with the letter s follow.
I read 10h01
